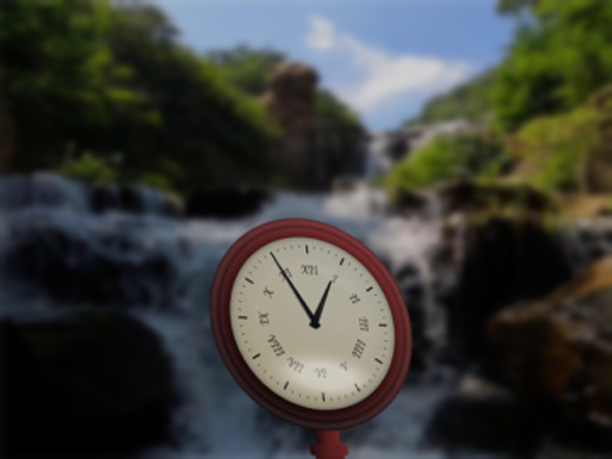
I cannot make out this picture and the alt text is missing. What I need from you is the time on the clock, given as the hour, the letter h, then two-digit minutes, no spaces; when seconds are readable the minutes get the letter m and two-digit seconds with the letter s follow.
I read 12h55
